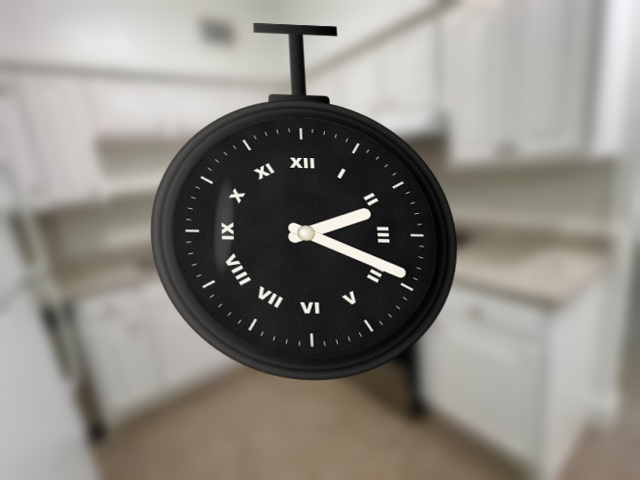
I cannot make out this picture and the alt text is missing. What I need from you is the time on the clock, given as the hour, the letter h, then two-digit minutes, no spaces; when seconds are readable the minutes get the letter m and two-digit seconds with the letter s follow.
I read 2h19
